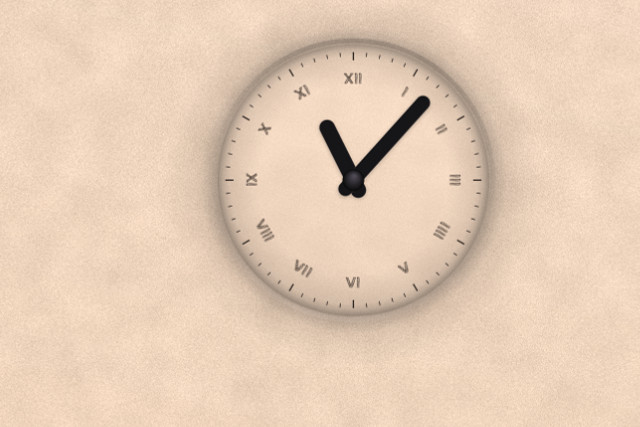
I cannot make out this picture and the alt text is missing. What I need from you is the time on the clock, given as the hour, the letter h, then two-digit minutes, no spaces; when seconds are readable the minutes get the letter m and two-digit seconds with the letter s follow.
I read 11h07
